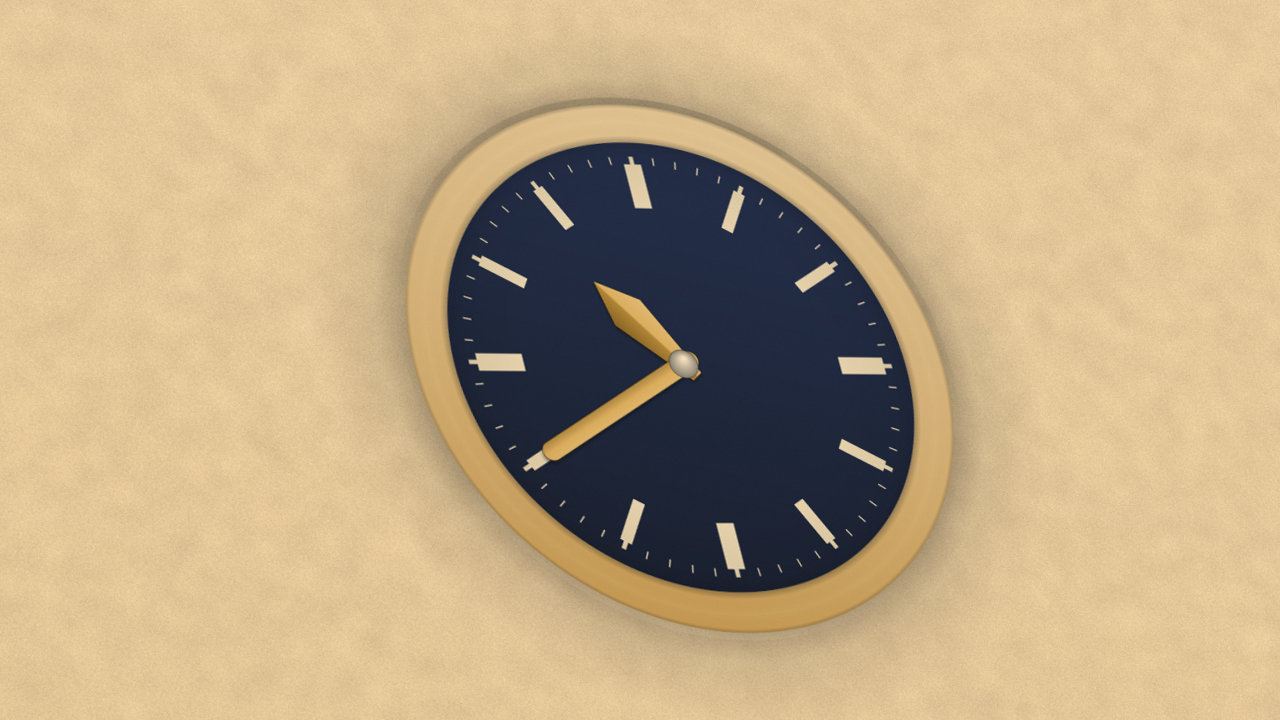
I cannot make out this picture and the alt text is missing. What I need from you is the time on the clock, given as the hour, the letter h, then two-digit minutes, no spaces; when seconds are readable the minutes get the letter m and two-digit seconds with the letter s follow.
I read 10h40
